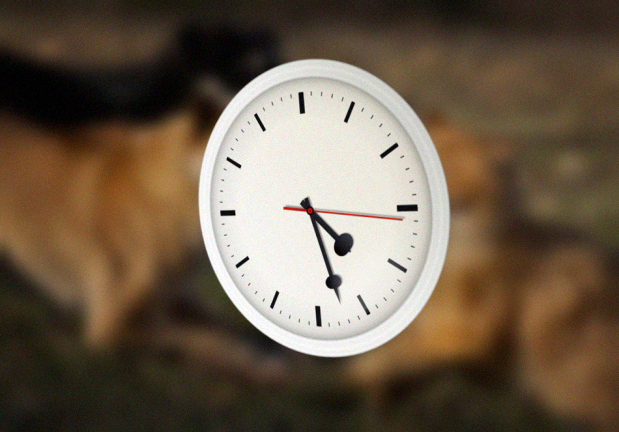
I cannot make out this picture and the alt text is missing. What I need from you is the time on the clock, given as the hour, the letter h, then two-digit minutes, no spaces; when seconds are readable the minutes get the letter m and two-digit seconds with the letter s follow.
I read 4h27m16s
